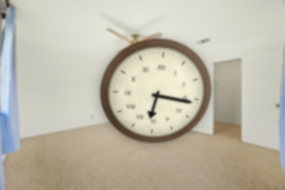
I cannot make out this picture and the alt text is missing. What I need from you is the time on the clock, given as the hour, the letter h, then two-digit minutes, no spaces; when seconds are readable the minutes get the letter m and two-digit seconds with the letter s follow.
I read 6h16
